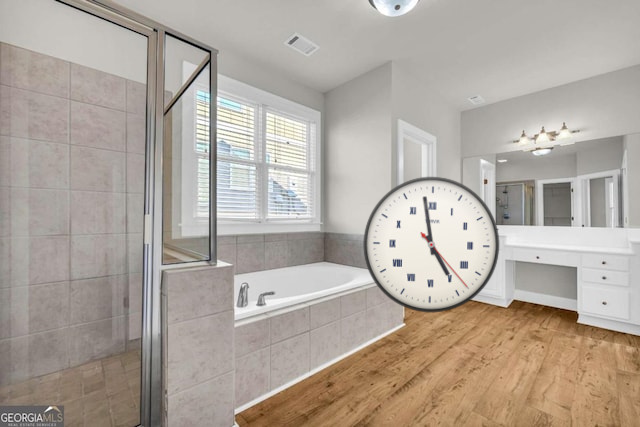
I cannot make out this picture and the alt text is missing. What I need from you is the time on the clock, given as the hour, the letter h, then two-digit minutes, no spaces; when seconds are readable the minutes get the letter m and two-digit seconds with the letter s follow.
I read 4h58m23s
